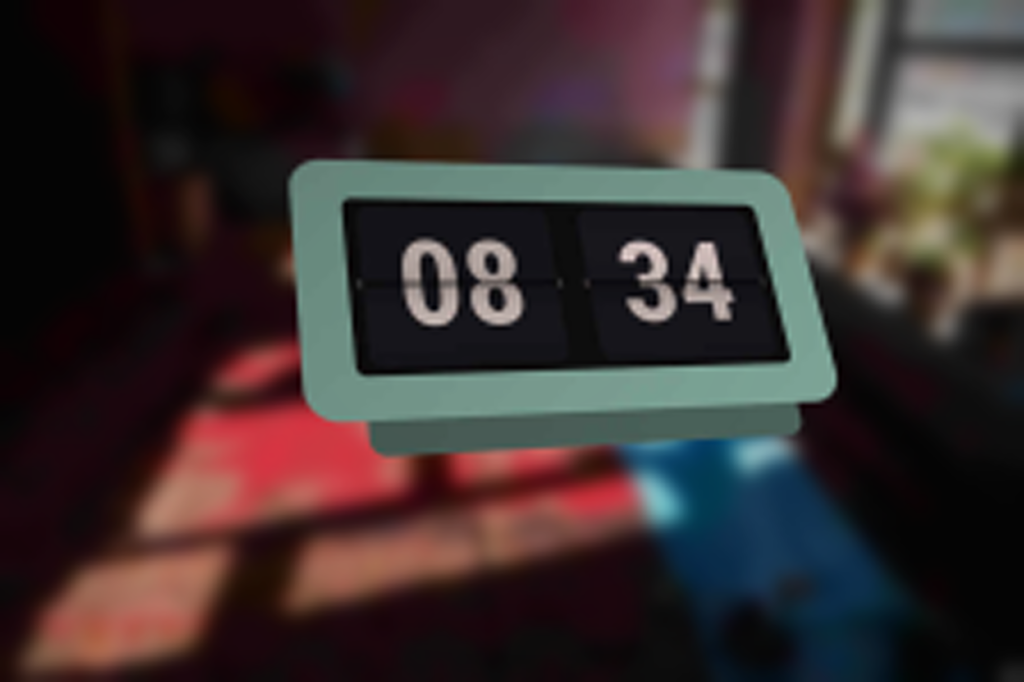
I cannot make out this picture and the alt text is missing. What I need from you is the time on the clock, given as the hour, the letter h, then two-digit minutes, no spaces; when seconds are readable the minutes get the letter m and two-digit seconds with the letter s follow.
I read 8h34
